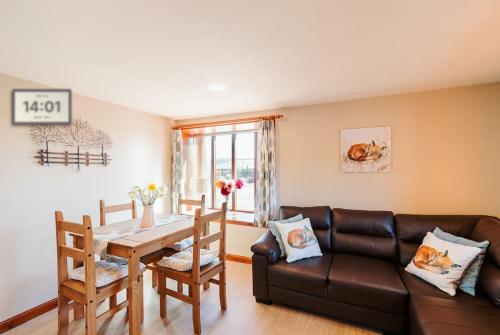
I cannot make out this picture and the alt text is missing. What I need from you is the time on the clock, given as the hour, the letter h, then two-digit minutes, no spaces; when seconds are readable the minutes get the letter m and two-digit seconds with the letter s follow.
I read 14h01
